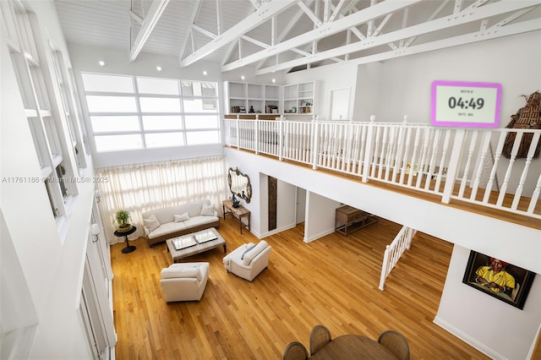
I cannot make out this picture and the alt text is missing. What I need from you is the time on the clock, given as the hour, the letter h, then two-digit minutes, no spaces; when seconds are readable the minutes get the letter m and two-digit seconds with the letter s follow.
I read 4h49
